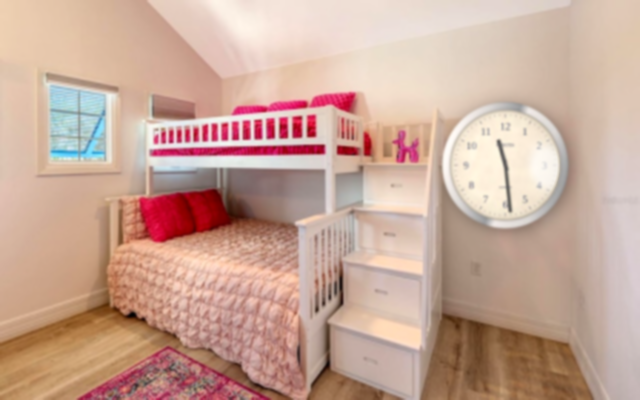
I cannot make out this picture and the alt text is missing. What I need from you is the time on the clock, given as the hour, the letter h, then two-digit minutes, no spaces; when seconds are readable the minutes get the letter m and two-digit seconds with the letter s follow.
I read 11h29
